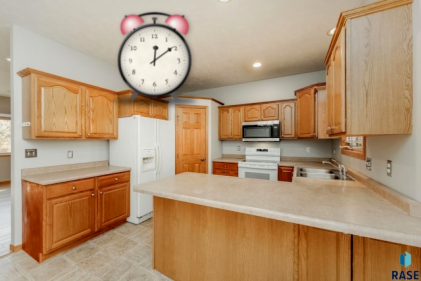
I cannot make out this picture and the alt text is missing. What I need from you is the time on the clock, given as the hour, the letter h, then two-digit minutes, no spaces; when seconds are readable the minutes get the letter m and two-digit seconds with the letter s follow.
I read 12h09
